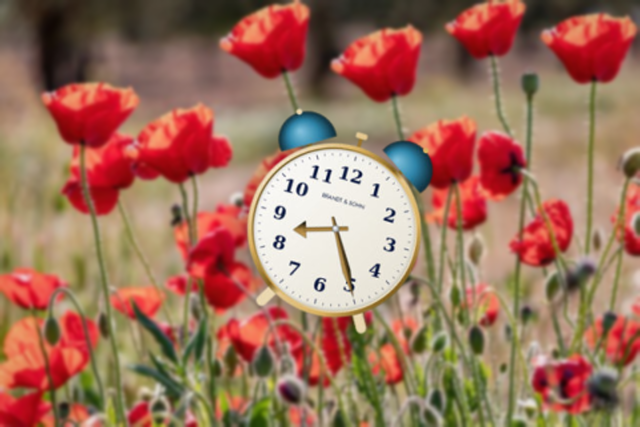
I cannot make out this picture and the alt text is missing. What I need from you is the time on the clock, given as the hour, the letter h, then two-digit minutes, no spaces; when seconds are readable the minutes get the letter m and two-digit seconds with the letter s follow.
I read 8h25
